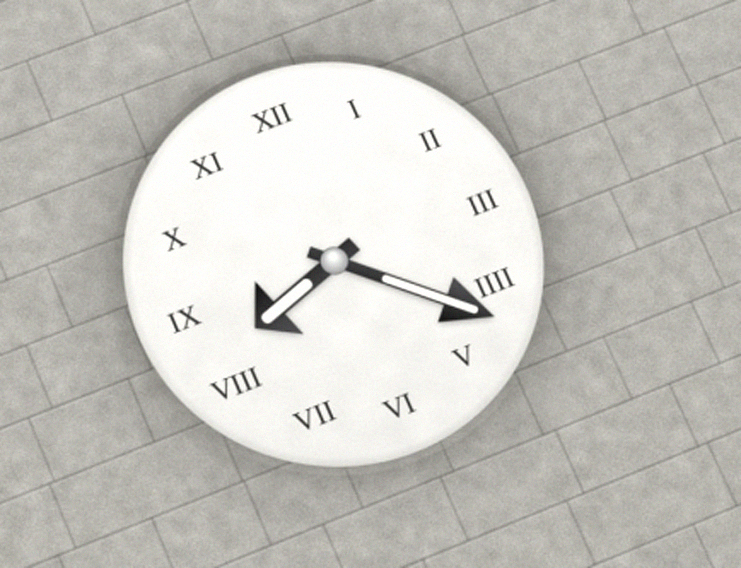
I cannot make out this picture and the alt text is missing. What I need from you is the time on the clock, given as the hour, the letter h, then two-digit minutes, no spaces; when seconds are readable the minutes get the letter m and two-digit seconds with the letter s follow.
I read 8h22
